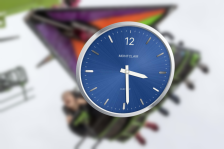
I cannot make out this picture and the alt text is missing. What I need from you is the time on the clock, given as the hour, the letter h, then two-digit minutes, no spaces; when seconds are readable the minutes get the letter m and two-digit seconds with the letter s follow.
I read 3h29
